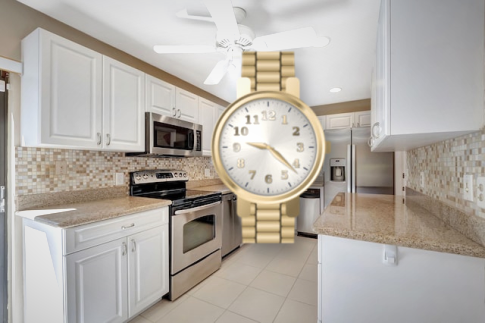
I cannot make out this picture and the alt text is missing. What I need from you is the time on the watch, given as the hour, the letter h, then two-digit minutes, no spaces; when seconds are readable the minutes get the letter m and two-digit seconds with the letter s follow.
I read 9h22
